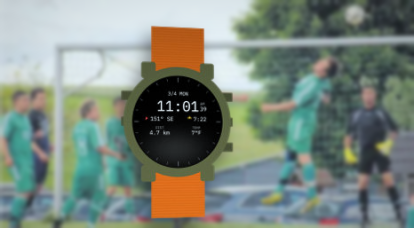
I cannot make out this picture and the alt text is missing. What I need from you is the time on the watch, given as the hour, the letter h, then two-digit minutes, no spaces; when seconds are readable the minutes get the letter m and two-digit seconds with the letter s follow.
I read 11h01
